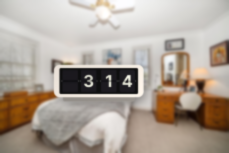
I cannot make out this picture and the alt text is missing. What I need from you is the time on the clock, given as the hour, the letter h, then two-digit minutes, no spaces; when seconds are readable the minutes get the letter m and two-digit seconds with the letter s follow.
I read 3h14
